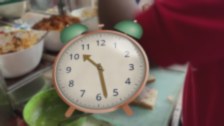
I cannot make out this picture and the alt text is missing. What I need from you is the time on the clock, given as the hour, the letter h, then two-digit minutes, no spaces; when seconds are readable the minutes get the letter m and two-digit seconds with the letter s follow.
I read 10h28
